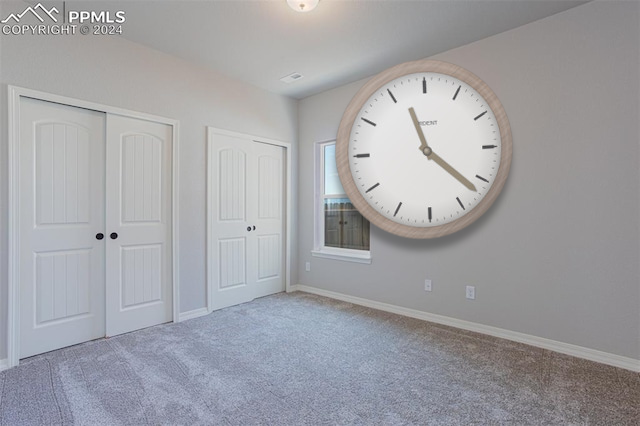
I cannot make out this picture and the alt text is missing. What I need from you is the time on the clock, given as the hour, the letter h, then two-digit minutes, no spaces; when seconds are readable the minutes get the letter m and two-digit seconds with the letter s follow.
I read 11h22
